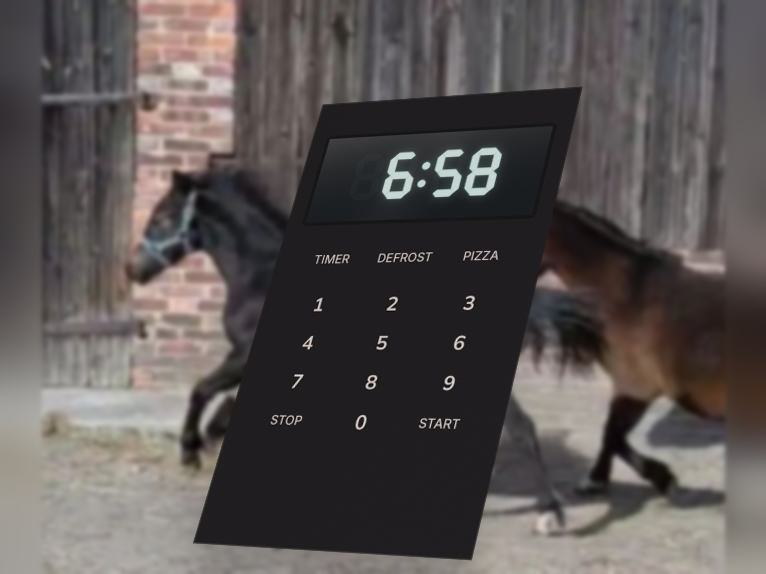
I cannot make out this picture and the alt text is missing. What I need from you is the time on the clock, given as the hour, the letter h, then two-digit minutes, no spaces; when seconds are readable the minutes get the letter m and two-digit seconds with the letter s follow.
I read 6h58
